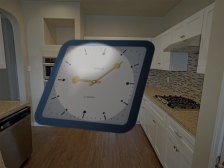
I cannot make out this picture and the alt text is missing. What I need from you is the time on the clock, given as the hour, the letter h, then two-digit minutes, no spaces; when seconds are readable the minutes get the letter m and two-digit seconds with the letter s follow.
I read 9h07
